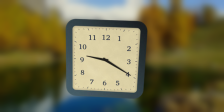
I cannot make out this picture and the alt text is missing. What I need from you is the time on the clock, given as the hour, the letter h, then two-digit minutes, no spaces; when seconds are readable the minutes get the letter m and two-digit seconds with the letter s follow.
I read 9h20
